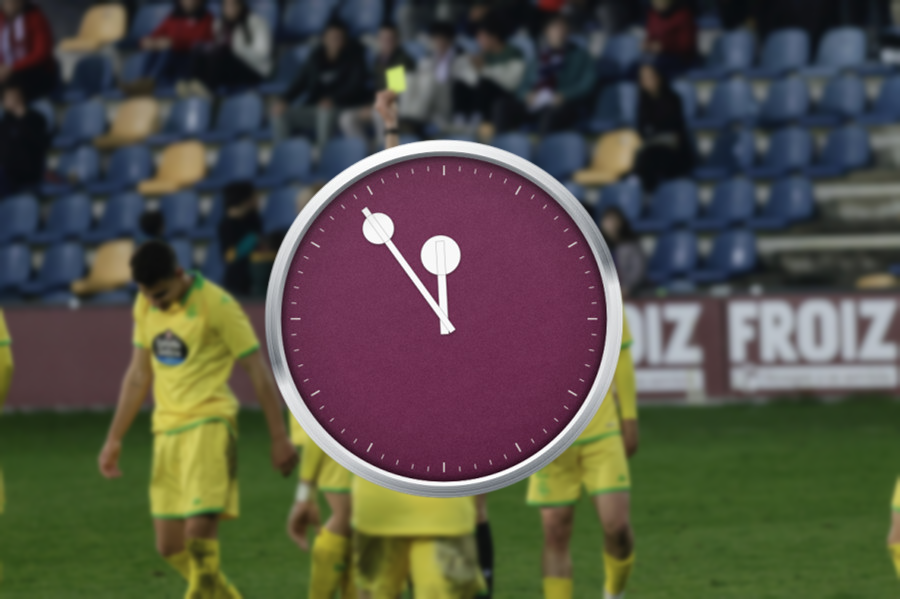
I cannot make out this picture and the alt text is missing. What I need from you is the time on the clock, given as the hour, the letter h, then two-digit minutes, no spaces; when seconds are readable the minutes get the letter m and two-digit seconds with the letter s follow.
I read 11h54
